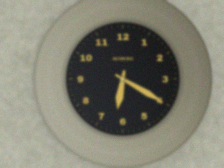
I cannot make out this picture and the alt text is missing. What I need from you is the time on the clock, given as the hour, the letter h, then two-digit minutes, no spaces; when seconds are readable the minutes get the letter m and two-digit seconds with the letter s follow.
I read 6h20
